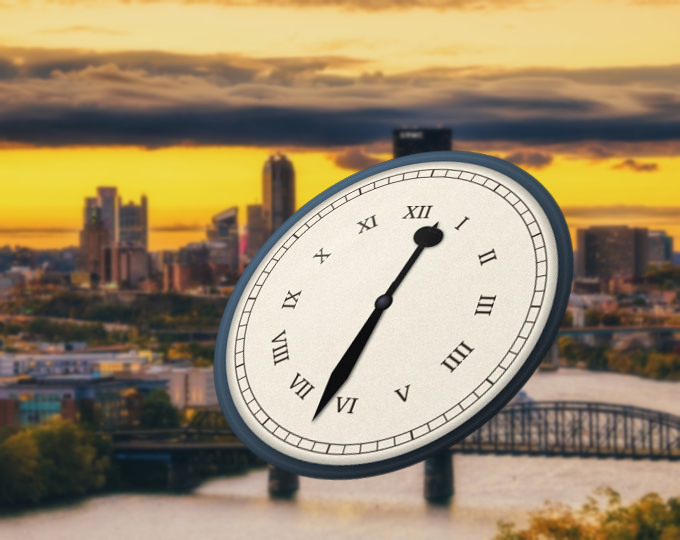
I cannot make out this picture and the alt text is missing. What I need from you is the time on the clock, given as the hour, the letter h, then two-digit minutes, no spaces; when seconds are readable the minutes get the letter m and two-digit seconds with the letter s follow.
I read 12h32
